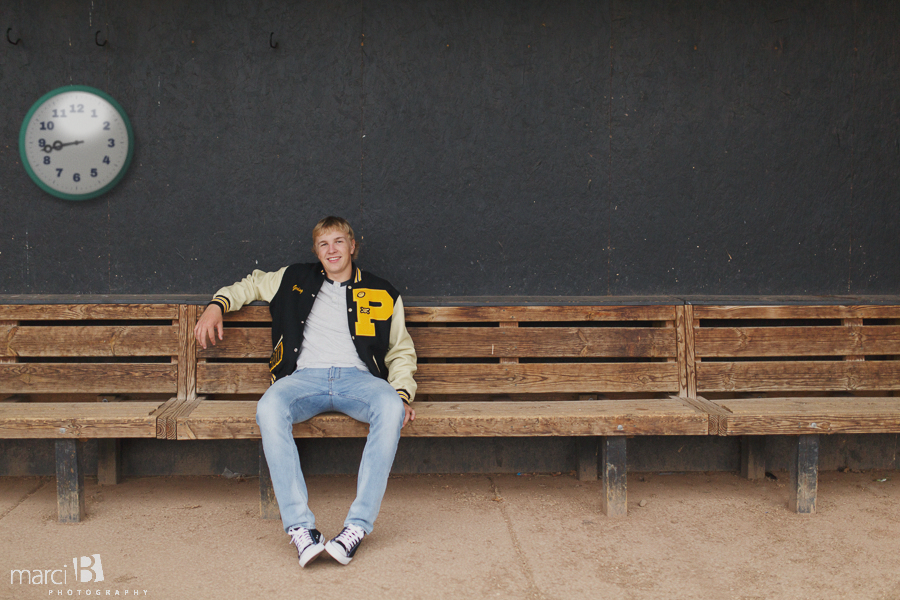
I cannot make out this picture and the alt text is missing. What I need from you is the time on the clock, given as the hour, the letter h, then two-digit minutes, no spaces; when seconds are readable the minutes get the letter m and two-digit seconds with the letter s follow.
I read 8h43
